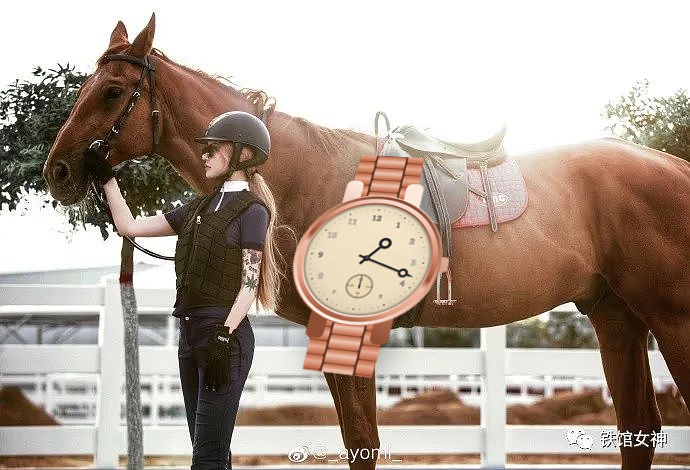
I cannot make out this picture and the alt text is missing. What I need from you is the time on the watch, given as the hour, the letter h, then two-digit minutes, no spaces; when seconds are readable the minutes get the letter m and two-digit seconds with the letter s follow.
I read 1h18
